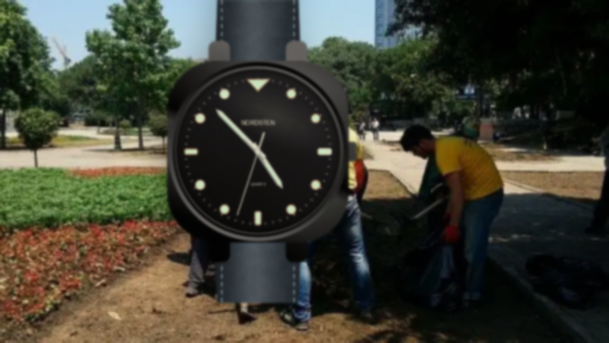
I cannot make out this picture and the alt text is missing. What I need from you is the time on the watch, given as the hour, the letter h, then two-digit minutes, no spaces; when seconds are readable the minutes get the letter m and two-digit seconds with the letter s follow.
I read 4h52m33s
